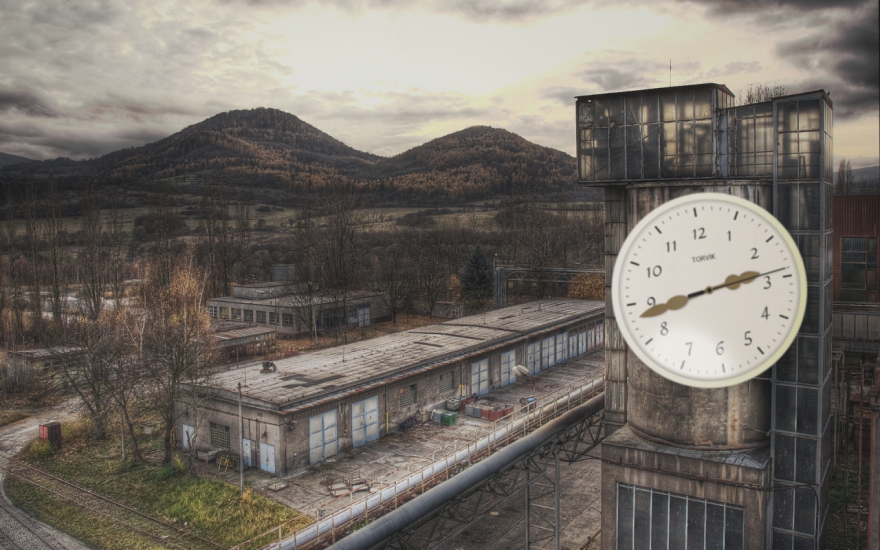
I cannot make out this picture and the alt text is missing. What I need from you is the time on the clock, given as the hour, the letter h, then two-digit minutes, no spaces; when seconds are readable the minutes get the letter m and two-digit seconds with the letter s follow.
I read 2h43m14s
